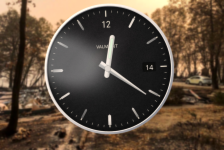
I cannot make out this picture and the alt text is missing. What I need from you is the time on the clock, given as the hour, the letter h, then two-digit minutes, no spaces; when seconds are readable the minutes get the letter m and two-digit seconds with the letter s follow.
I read 12h21
